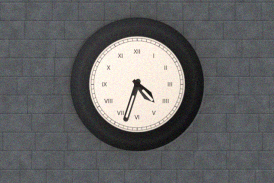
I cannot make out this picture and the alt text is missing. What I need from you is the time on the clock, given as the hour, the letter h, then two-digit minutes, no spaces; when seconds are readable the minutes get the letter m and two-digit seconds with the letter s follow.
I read 4h33
